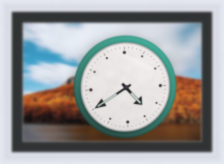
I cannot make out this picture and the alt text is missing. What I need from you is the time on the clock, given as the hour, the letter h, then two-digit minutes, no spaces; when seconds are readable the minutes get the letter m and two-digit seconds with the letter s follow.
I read 4h40
